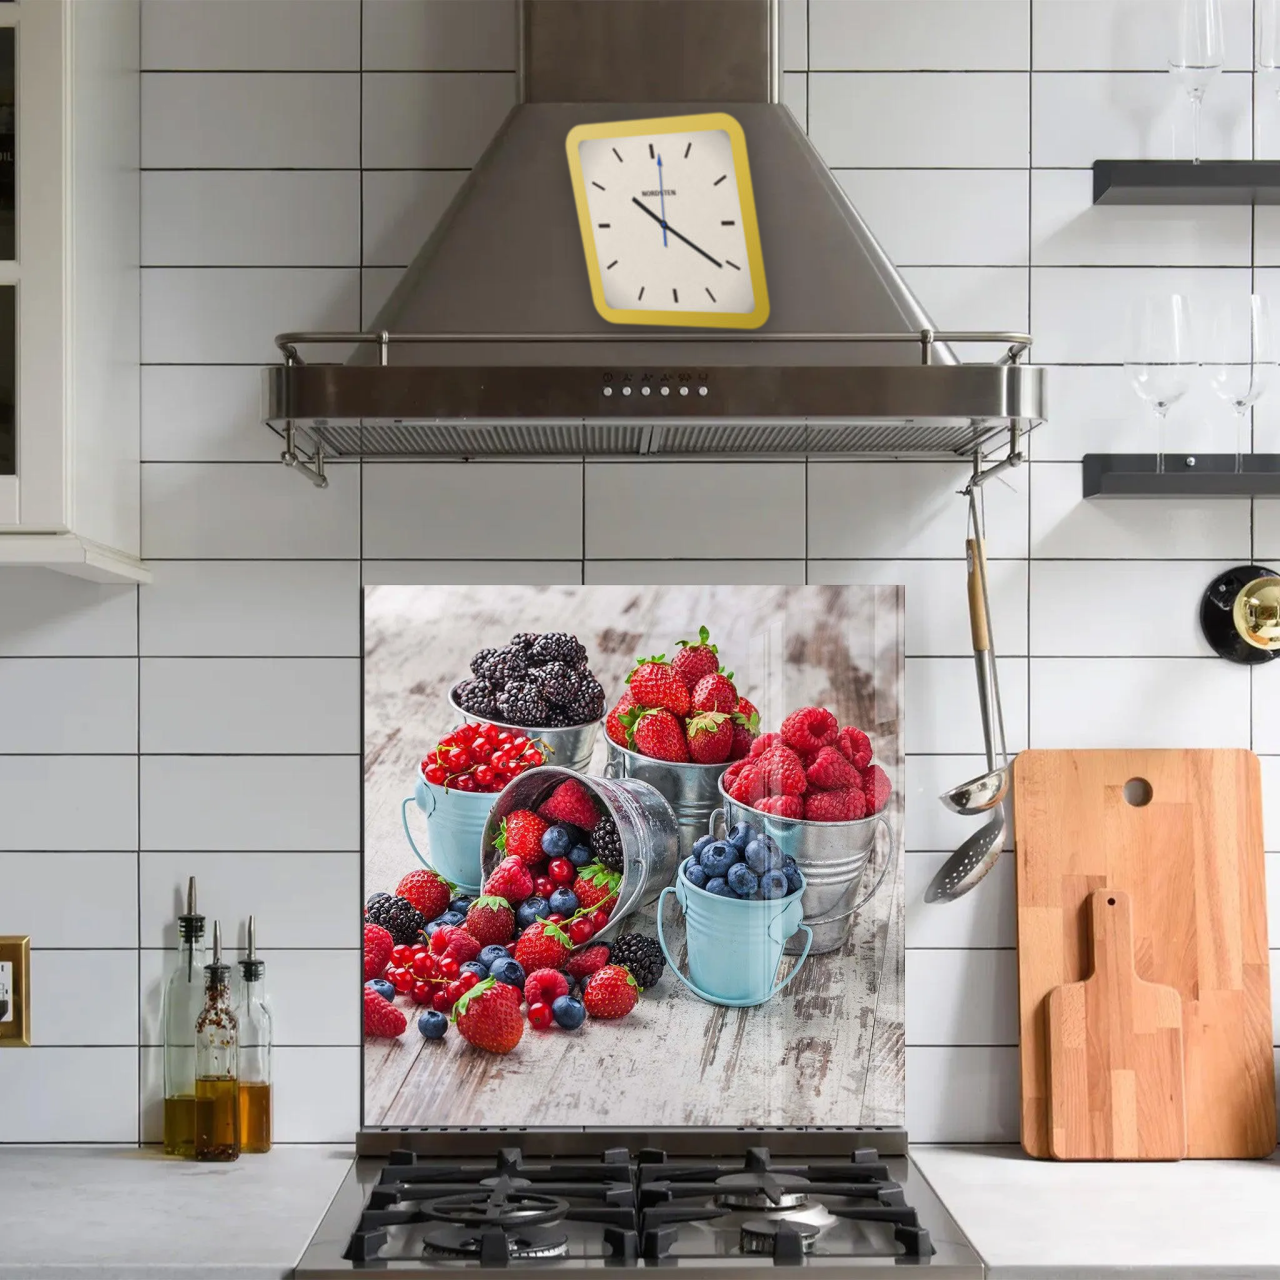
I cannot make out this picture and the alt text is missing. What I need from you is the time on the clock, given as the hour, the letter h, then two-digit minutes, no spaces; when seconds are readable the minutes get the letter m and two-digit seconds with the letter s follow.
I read 10h21m01s
